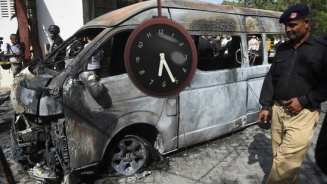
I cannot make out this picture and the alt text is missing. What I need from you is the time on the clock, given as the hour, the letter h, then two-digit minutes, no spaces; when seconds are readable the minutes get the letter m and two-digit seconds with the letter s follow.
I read 6h26
